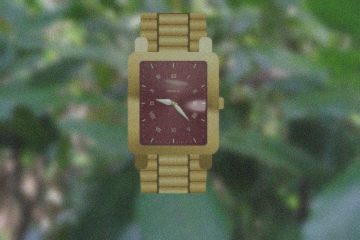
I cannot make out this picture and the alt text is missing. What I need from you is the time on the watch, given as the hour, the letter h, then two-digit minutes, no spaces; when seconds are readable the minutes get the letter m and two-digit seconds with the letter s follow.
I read 9h23
